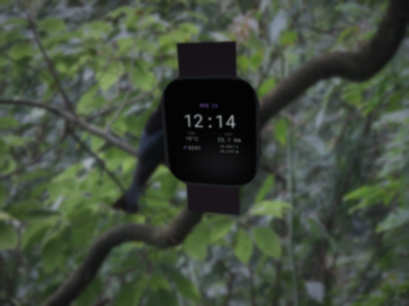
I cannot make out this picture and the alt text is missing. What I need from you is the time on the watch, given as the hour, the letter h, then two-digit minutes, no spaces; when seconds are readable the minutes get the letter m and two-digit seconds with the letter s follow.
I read 12h14
